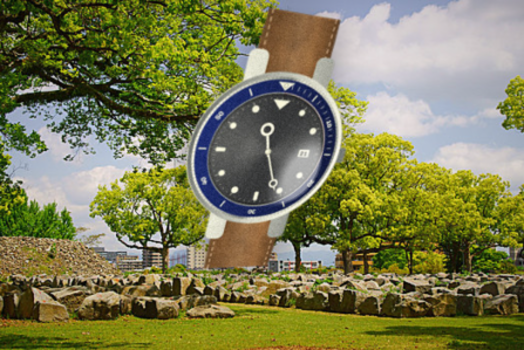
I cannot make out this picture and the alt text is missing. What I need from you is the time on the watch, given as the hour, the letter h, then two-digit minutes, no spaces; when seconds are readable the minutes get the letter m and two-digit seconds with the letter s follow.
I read 11h26
